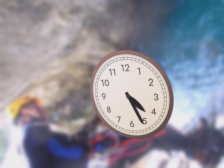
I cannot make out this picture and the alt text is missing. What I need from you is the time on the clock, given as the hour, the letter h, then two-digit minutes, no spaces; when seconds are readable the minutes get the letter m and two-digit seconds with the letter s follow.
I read 4h26
